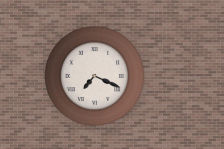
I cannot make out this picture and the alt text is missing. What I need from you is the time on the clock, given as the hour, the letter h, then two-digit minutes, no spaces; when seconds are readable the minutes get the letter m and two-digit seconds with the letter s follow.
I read 7h19
